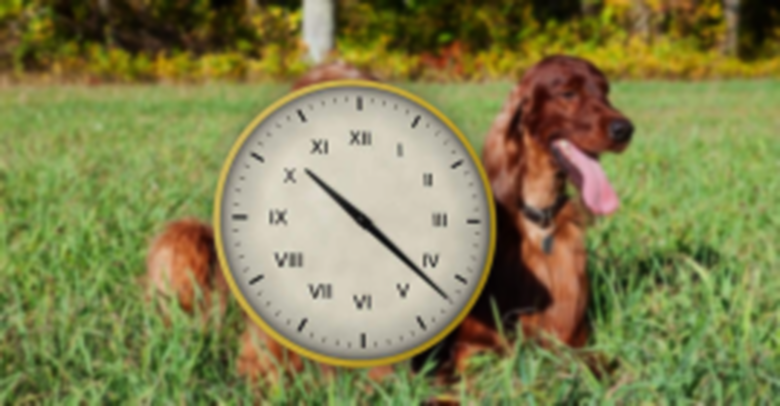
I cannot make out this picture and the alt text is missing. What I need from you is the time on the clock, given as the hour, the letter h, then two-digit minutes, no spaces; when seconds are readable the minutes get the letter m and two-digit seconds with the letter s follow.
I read 10h22
